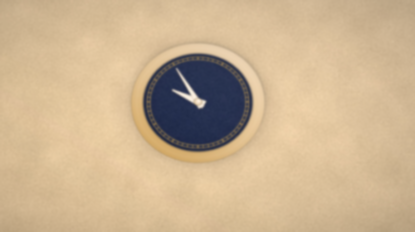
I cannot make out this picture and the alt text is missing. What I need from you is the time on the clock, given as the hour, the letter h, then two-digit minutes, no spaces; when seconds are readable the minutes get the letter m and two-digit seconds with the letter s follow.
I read 9h55
